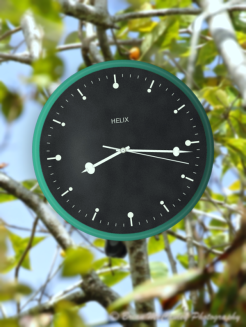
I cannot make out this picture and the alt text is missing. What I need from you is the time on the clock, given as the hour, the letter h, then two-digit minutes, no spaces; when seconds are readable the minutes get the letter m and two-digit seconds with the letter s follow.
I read 8h16m18s
